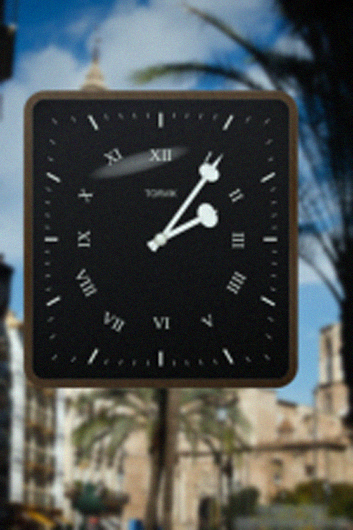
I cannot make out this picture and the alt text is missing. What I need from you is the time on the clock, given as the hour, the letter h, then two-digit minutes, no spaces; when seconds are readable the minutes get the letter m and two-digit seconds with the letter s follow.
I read 2h06
